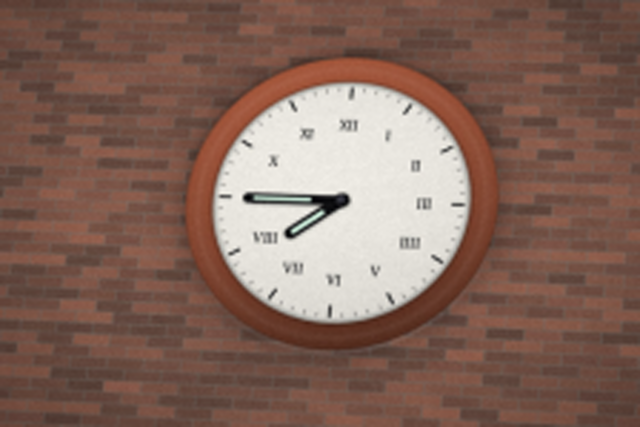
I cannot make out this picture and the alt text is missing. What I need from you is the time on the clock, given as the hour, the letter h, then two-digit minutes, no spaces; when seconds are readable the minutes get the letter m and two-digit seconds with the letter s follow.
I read 7h45
